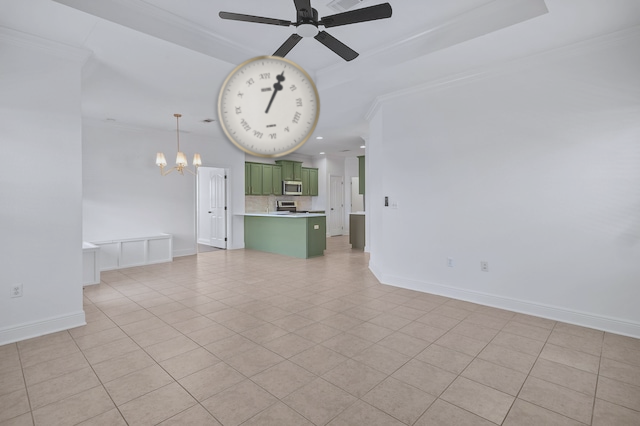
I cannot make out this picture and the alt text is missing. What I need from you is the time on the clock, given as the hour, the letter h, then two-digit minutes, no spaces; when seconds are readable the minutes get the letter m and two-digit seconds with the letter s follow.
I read 1h05
